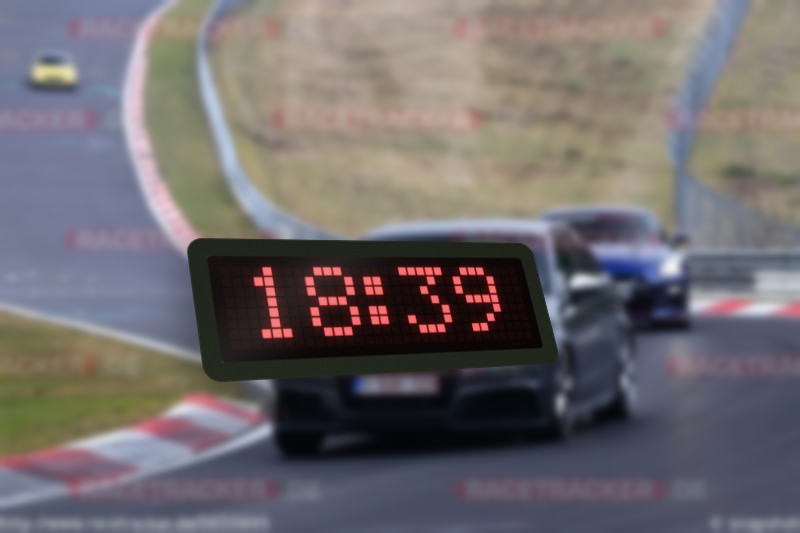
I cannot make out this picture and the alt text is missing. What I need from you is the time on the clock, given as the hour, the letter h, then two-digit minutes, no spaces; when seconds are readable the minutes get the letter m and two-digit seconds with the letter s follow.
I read 18h39
